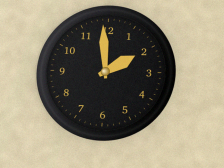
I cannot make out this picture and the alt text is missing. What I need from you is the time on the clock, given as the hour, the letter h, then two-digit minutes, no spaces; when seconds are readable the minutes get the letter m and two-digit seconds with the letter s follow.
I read 1h59
